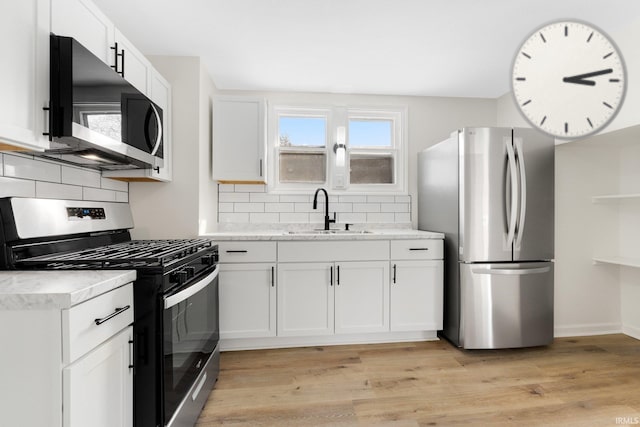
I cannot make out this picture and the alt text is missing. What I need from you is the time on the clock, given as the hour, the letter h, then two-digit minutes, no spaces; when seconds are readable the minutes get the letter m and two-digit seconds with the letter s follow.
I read 3h13
